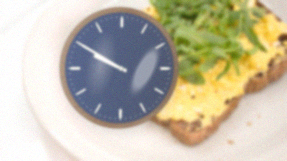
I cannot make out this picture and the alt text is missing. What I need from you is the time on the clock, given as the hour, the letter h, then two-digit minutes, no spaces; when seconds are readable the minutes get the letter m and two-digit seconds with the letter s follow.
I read 9h50
